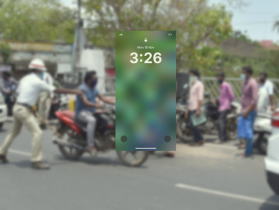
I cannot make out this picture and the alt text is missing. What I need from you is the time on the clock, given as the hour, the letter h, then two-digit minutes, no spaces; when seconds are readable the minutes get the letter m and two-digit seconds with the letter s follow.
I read 3h26
